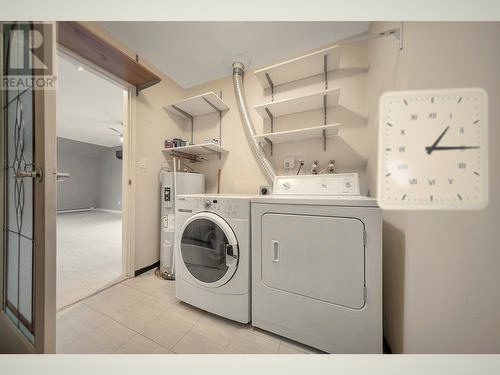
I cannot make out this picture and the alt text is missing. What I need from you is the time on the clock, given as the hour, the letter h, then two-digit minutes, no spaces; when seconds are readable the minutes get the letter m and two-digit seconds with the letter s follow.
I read 1h15
